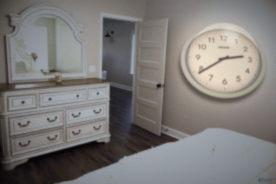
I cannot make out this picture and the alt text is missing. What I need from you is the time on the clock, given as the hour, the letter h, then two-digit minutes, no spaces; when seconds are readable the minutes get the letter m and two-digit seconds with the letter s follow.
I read 2h39
